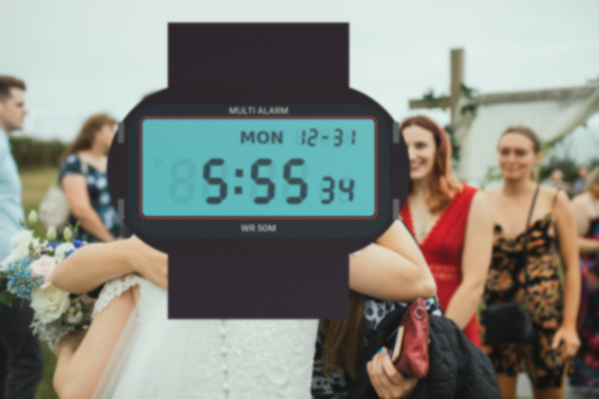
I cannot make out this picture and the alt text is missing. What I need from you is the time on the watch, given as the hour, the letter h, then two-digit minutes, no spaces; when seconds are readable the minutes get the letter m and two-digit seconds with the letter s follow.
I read 5h55m34s
